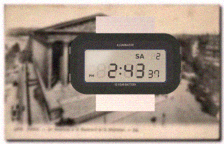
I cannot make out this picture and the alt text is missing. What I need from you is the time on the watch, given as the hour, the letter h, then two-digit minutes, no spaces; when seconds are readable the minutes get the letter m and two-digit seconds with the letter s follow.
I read 2h43m37s
